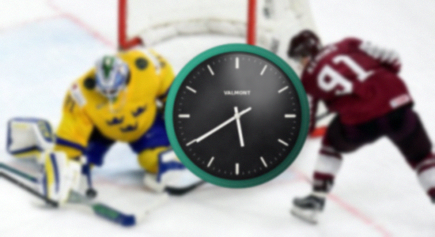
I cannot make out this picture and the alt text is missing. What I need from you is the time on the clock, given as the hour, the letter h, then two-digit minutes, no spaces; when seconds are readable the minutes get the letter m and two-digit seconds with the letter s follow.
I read 5h39m40s
